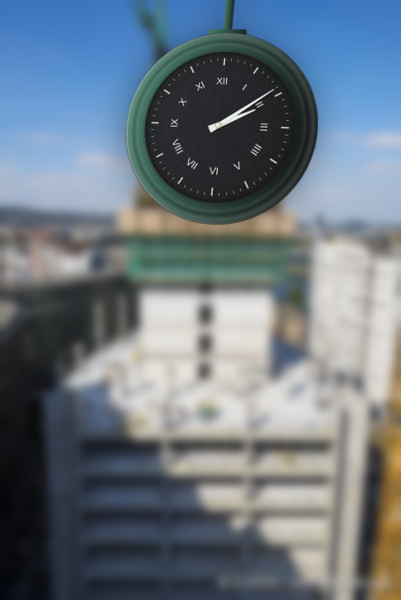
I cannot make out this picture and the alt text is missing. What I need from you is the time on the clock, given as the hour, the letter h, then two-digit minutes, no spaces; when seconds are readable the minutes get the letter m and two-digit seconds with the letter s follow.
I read 2h09
